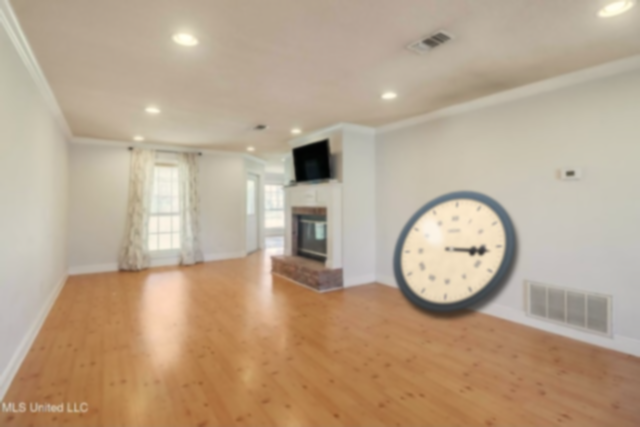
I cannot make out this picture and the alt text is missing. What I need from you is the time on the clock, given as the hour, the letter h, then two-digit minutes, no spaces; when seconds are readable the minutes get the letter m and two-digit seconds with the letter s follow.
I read 3h16
